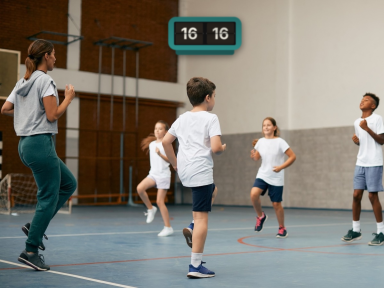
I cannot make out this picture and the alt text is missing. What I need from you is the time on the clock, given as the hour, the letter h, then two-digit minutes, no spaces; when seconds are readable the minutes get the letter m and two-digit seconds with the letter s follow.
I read 16h16
